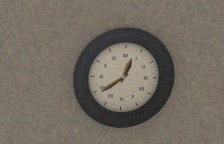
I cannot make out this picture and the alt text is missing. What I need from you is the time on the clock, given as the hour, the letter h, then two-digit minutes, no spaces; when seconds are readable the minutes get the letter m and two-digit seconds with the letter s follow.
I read 12h39
